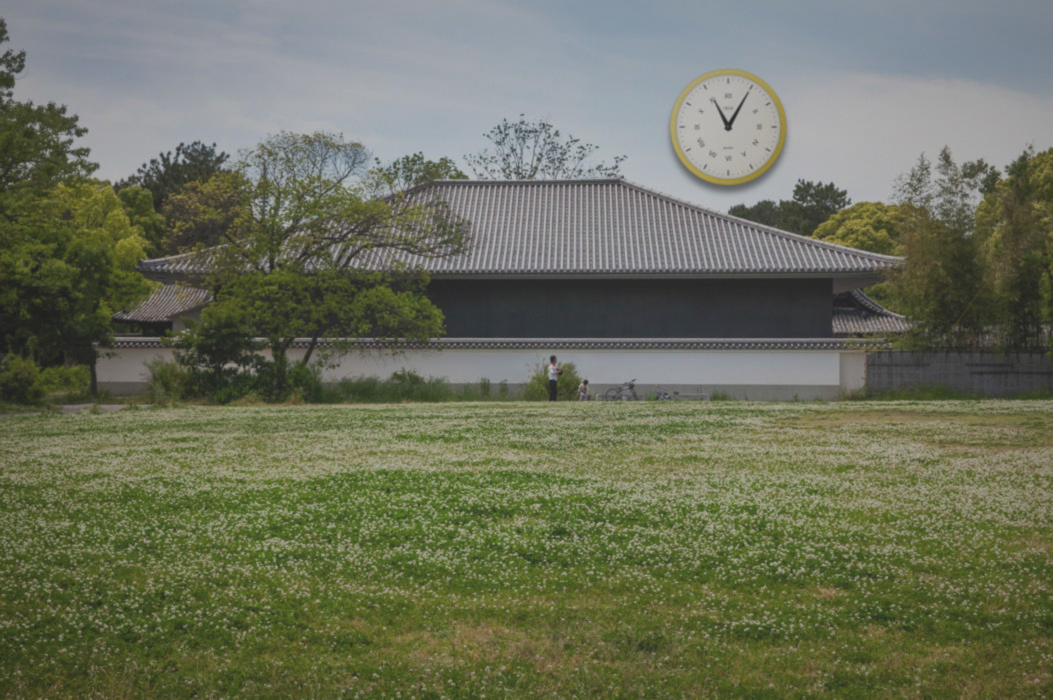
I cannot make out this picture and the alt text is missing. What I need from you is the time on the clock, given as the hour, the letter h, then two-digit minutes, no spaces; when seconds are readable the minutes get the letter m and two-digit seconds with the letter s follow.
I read 11h05
